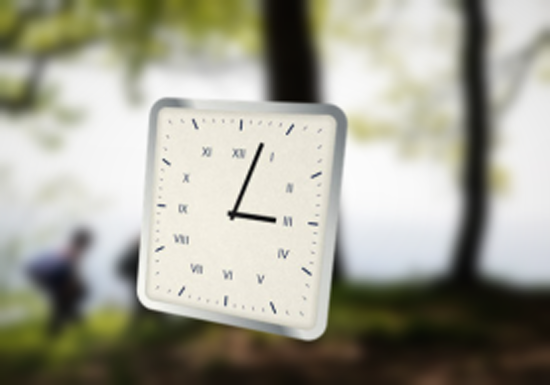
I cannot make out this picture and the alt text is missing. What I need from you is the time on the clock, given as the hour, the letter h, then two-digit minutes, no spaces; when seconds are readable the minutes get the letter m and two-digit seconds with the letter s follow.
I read 3h03
